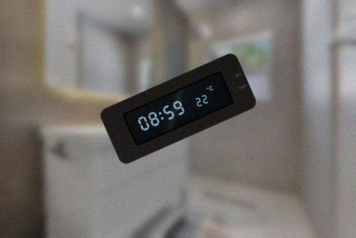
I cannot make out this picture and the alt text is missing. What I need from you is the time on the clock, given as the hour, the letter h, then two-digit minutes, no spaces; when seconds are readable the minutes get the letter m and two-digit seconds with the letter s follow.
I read 8h59
